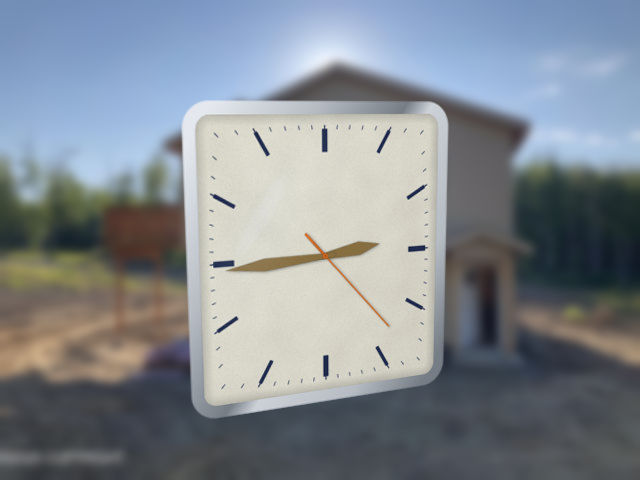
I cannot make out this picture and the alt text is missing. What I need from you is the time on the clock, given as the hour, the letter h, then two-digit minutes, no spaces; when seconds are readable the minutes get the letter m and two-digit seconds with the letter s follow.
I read 2h44m23s
